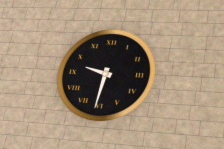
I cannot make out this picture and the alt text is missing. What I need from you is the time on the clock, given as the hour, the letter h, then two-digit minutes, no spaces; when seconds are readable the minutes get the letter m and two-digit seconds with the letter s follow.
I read 9h31
